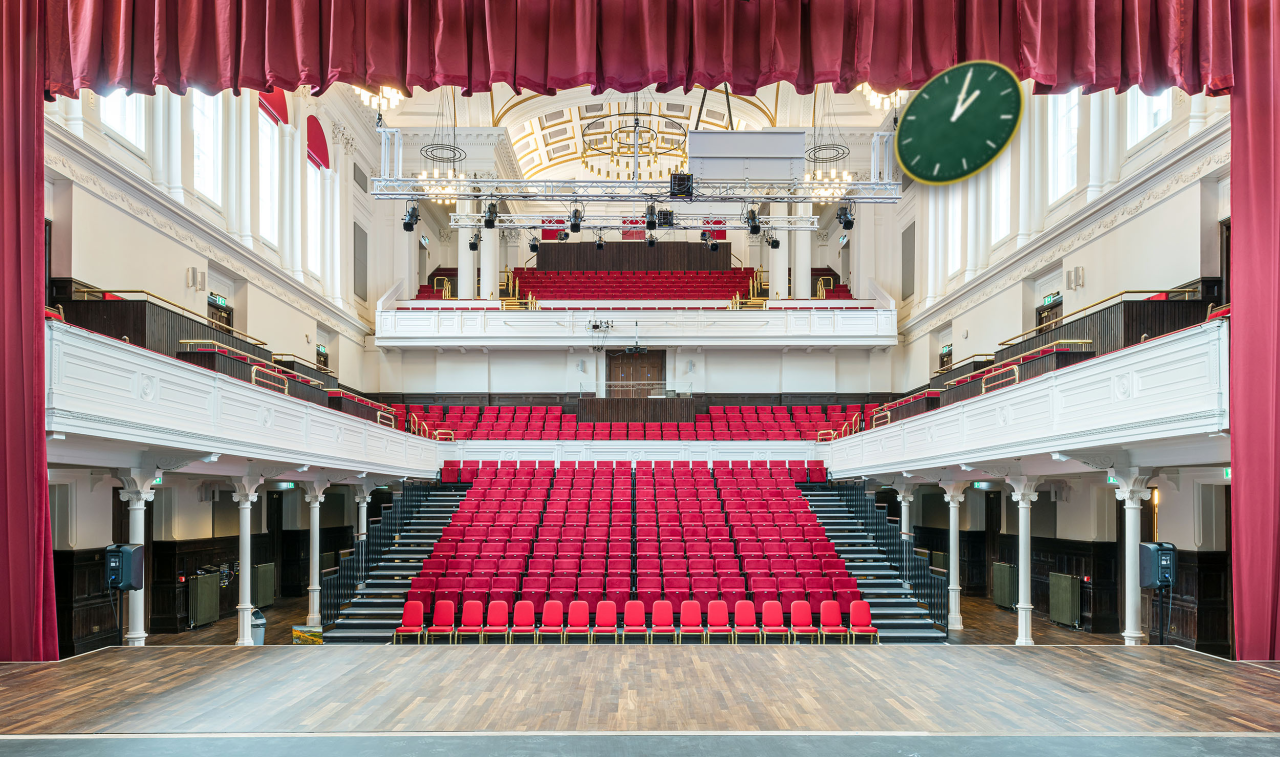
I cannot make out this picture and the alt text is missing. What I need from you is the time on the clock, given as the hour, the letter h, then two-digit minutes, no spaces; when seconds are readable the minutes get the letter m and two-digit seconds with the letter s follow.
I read 1h00
